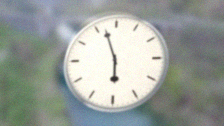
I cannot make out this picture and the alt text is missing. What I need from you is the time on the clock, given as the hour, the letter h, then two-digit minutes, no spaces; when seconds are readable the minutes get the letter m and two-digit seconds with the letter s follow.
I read 5h57
